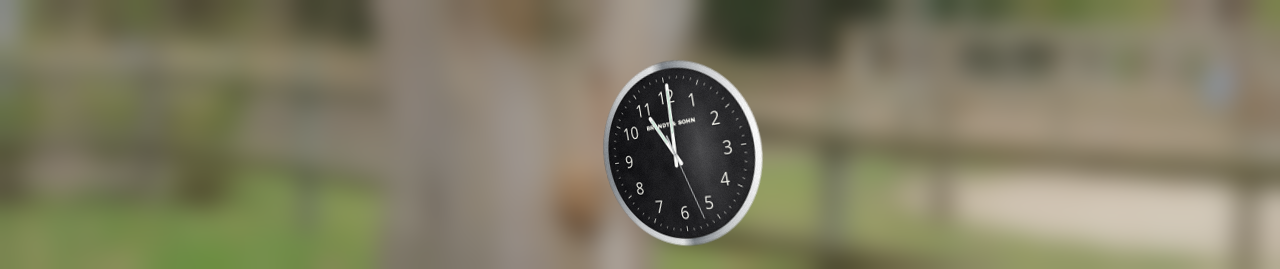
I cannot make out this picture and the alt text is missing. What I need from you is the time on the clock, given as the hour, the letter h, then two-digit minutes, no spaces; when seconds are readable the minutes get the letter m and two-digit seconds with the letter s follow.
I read 11h00m27s
